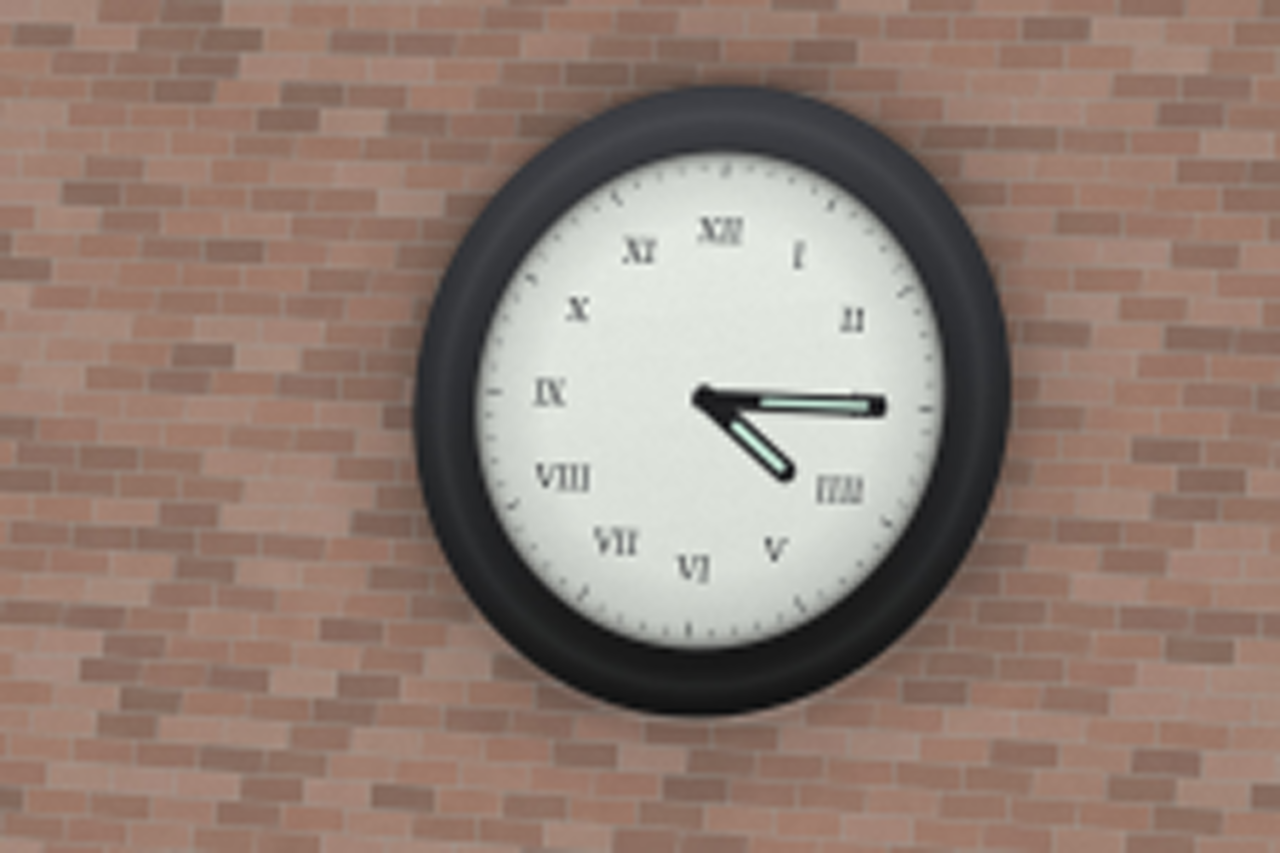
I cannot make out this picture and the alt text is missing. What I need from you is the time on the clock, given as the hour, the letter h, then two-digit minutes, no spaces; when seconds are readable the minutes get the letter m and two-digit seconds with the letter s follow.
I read 4h15
